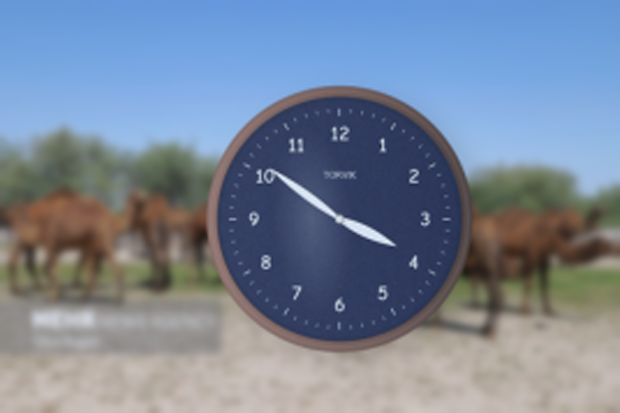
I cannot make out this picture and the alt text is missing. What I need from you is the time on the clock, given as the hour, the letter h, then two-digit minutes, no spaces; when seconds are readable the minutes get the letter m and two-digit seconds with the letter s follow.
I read 3h51
